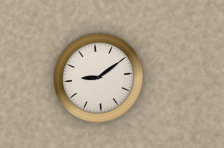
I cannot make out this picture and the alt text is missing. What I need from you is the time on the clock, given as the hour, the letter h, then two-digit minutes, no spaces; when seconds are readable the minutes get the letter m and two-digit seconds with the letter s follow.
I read 9h10
